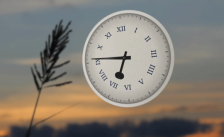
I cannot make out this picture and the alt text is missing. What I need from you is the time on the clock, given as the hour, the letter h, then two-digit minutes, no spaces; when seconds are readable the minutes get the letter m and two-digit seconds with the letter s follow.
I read 6h46
